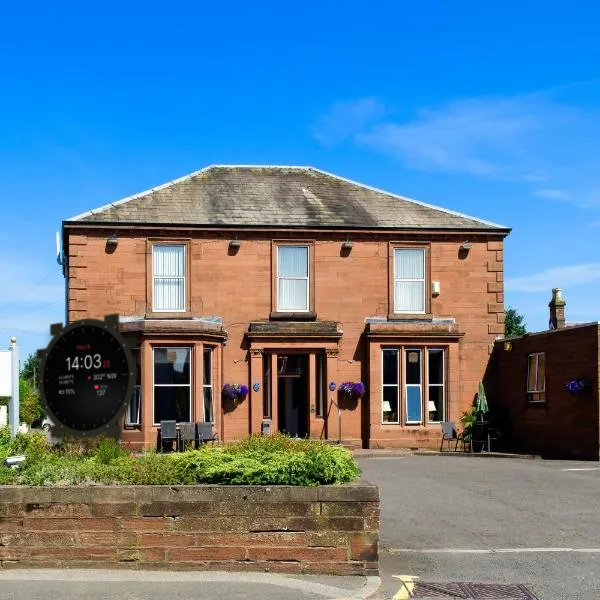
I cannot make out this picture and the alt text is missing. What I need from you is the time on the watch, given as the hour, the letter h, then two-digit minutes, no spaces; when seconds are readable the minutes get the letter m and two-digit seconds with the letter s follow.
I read 14h03
